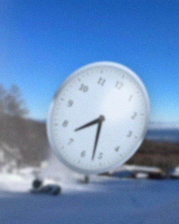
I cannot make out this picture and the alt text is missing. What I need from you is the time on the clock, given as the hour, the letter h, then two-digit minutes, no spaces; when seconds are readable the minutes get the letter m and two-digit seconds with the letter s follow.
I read 7h27
